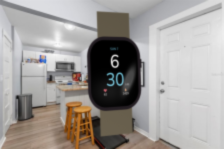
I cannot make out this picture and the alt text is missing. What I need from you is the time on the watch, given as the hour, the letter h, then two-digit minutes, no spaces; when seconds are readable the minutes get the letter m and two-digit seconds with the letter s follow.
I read 6h30
